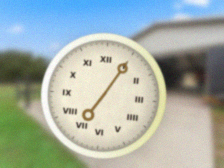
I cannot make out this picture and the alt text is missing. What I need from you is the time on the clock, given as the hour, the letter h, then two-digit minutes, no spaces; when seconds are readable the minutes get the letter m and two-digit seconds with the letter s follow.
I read 7h05
